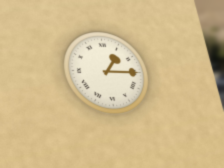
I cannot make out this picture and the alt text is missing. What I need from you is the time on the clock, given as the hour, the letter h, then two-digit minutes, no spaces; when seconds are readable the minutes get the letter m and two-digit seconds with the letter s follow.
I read 1h15
